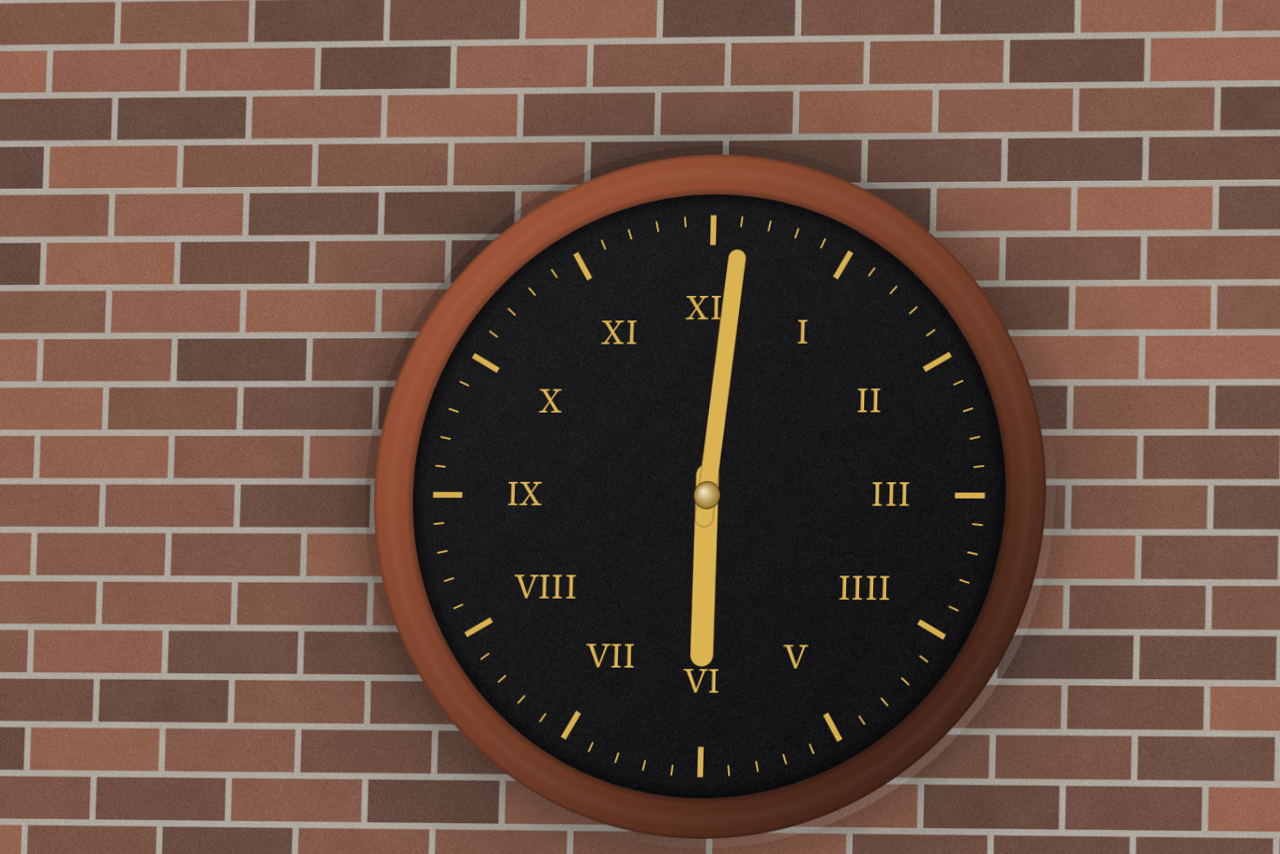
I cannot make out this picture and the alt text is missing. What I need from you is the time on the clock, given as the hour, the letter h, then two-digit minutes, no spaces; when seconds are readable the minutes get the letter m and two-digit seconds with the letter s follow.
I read 6h01
